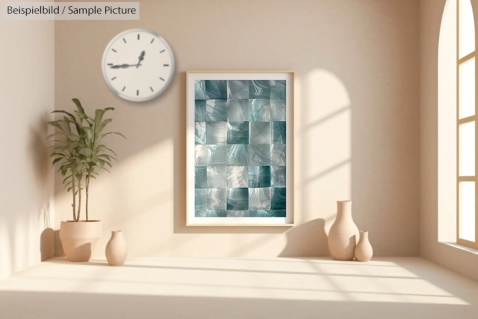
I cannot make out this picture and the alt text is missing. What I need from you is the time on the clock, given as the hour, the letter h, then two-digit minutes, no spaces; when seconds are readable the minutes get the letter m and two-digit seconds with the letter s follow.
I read 12h44
